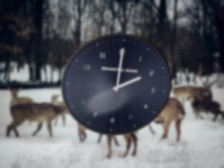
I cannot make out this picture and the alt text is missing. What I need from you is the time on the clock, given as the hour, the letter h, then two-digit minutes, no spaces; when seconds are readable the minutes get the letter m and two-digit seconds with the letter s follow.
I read 2h00
